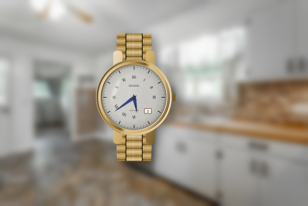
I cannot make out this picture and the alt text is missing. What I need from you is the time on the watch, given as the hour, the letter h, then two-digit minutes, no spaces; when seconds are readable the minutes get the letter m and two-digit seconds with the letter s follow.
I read 5h39
